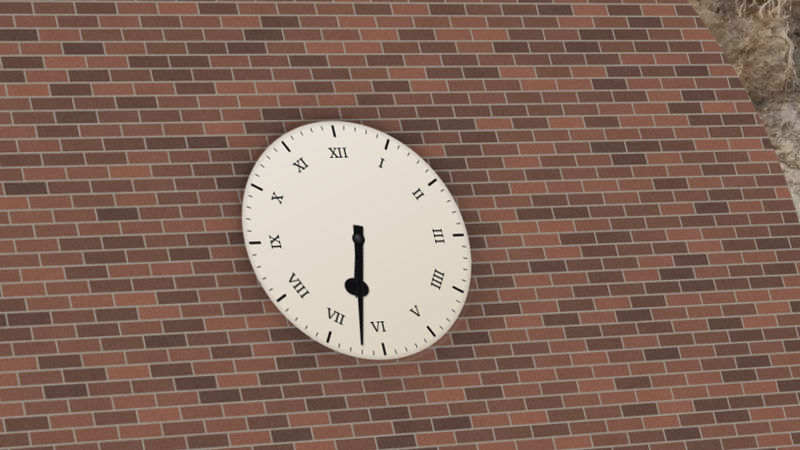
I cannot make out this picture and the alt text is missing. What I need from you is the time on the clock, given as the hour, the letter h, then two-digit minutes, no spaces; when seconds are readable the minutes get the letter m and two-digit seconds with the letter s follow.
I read 6h32
